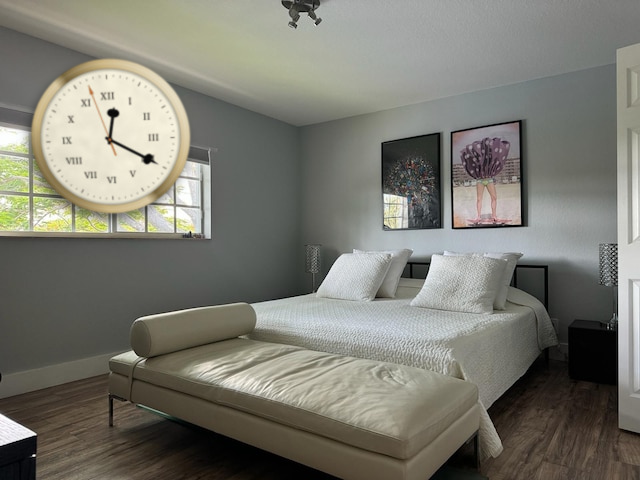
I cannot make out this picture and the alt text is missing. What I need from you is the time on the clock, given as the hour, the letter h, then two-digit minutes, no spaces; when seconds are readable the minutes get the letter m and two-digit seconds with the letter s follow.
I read 12h19m57s
